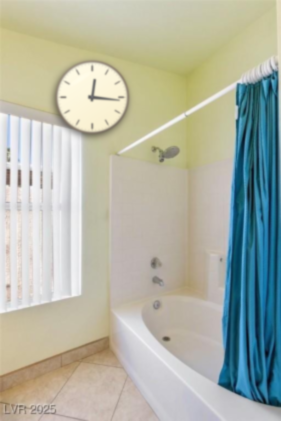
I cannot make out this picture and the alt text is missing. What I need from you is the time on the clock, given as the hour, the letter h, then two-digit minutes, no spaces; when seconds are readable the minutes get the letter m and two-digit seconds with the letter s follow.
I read 12h16
